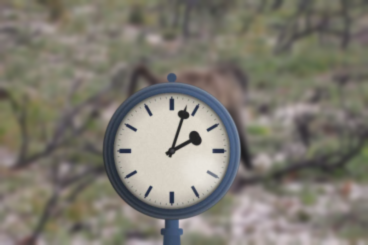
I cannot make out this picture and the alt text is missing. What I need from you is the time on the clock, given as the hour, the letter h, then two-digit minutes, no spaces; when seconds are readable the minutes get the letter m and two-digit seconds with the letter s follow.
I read 2h03
